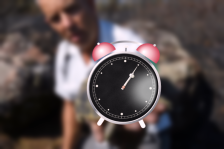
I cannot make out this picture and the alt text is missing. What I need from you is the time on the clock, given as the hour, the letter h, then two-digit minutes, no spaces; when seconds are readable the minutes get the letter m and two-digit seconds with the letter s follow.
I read 1h05
